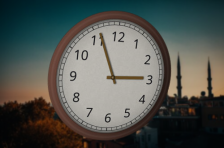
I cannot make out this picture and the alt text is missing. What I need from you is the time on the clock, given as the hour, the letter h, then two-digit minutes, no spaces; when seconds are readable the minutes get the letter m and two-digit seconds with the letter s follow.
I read 2h56
